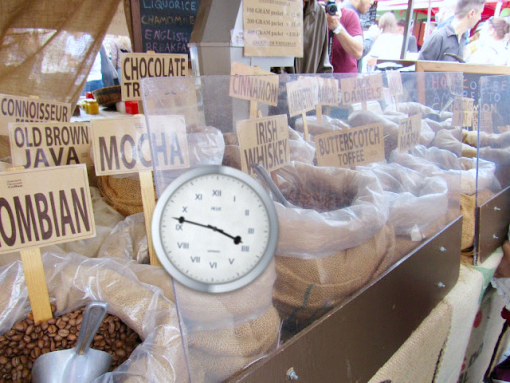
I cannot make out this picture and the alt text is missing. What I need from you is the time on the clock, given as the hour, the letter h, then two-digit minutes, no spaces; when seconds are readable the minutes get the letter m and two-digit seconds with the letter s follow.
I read 3h47
